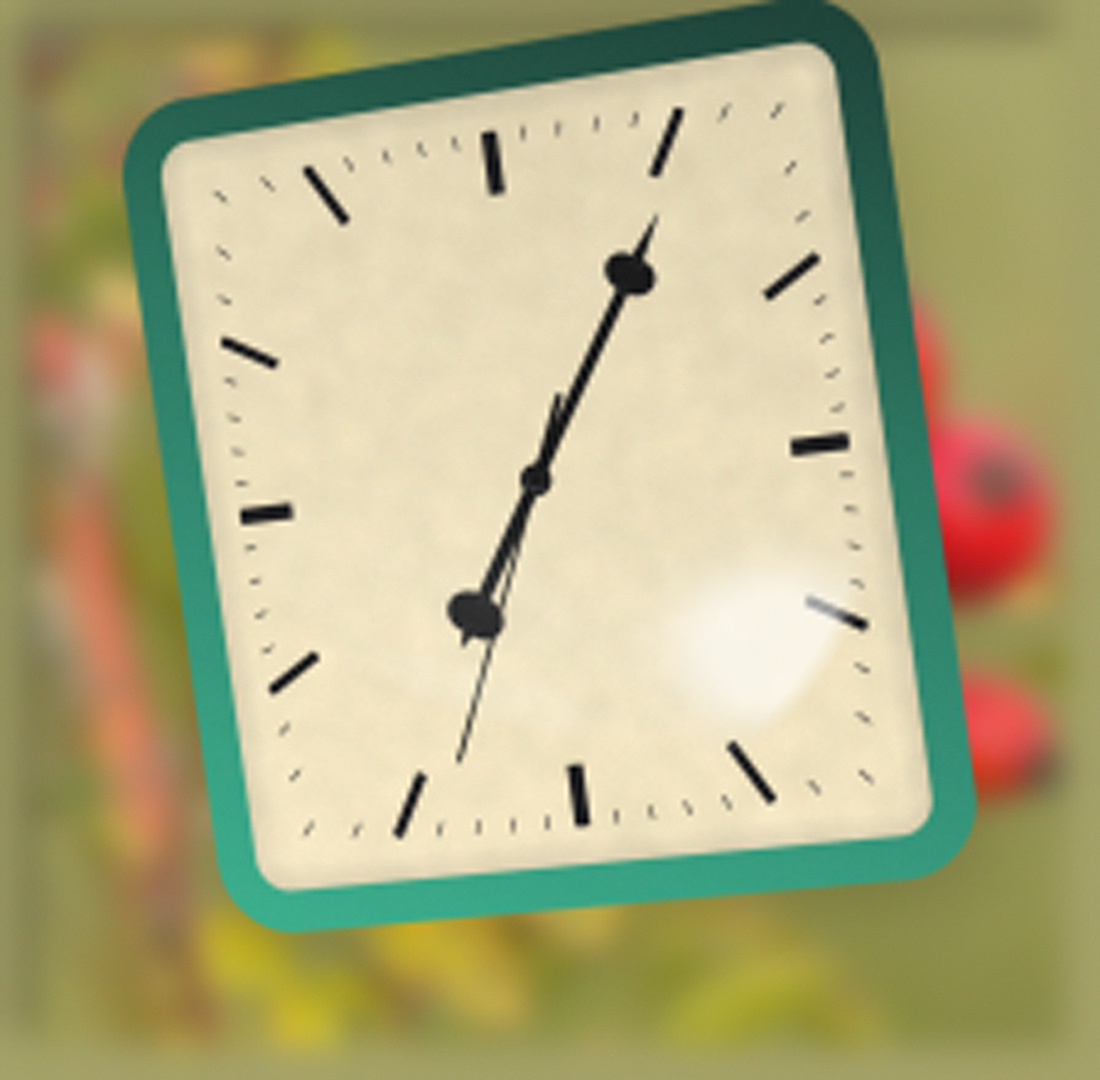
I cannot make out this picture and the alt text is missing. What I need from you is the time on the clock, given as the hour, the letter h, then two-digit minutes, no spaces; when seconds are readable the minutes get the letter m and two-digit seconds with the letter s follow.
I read 7h05m34s
